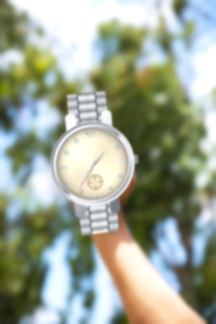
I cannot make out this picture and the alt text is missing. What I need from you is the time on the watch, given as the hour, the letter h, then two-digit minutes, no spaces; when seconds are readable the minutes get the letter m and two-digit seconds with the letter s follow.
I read 1h36
